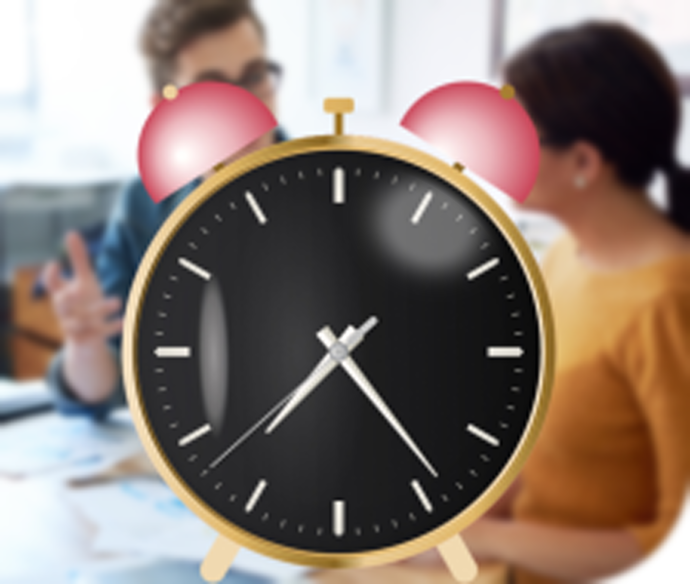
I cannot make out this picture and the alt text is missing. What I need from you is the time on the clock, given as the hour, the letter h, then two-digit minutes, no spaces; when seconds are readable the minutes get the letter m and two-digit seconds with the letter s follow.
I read 7h23m38s
